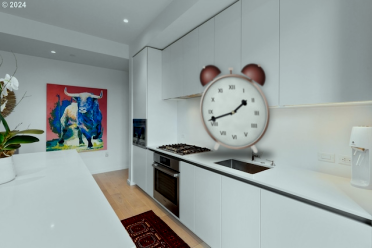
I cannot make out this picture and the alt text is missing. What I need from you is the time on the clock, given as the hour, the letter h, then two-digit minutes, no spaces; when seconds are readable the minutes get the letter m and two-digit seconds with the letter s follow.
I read 1h42
